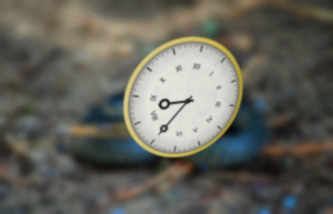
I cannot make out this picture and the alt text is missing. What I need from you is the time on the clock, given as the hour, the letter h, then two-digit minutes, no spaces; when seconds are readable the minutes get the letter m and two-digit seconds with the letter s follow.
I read 8h35
